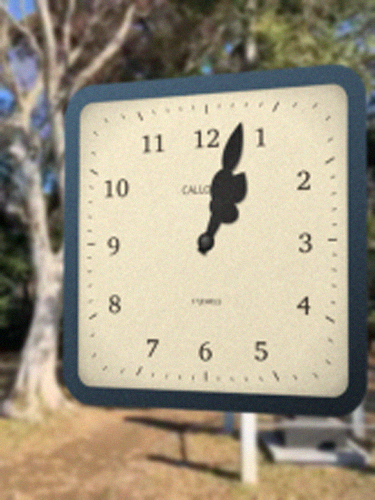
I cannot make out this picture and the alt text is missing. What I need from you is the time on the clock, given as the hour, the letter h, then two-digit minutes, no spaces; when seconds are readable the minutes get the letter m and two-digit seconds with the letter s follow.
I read 1h03
